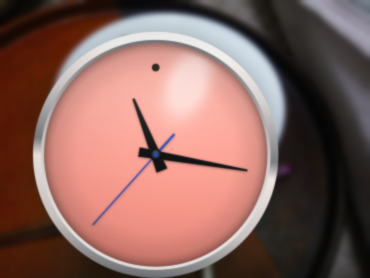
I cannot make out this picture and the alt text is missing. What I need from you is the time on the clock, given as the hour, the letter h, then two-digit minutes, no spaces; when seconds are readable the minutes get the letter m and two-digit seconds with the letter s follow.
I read 11h16m37s
